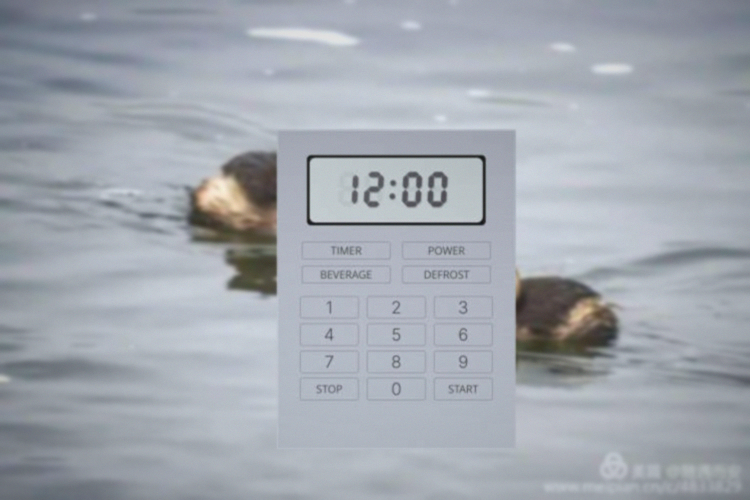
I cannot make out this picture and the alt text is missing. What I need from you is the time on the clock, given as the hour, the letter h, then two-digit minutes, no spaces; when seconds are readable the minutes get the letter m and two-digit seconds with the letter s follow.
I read 12h00
